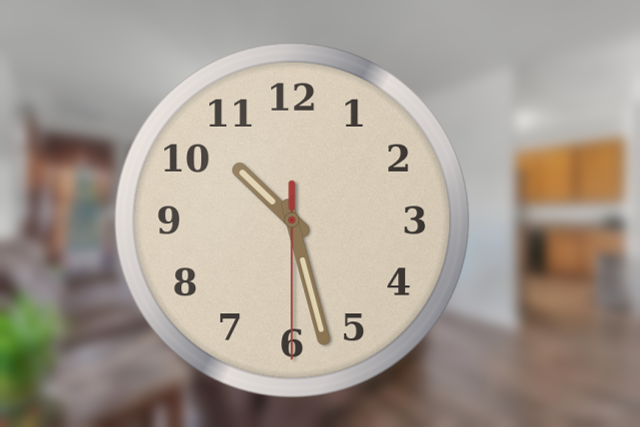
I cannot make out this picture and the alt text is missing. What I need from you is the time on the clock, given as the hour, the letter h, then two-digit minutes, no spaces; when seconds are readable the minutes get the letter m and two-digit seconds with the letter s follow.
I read 10h27m30s
